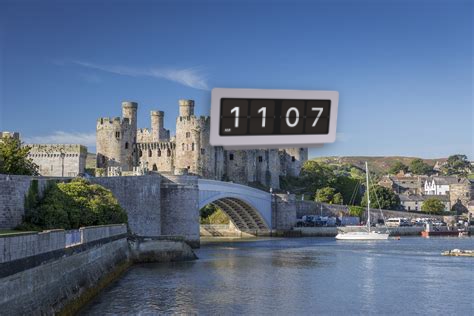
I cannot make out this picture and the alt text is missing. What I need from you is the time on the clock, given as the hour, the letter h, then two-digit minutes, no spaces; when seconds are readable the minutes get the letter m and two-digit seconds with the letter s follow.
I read 11h07
